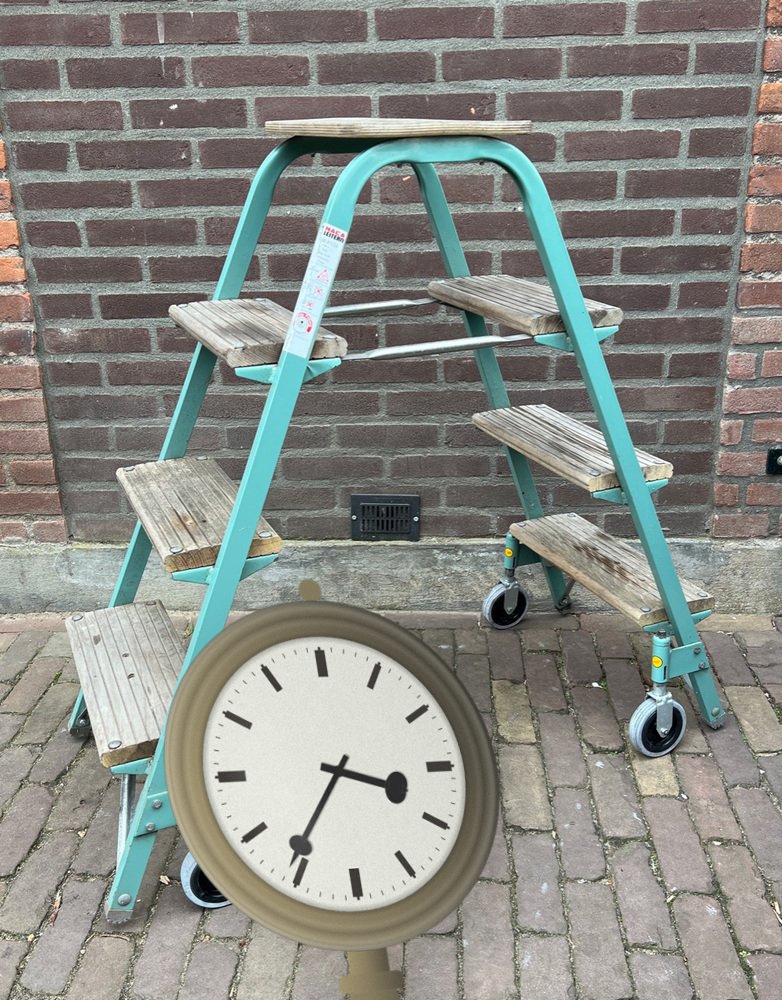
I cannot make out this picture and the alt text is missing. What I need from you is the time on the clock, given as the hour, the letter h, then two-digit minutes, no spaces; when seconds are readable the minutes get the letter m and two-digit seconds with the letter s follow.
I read 3h36
